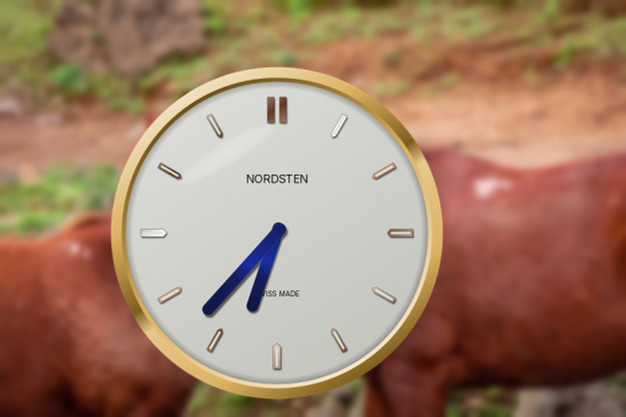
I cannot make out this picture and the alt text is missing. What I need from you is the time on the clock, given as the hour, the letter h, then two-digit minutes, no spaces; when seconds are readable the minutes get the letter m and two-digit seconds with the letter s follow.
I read 6h37
